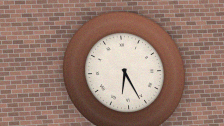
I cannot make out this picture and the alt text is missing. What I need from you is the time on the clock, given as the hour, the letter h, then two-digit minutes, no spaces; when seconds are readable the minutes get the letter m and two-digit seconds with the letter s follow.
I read 6h26
